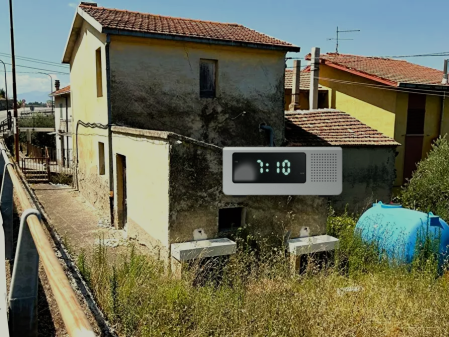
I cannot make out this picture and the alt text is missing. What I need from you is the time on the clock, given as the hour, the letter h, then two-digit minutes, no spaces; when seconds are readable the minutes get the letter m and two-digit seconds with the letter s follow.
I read 7h10
